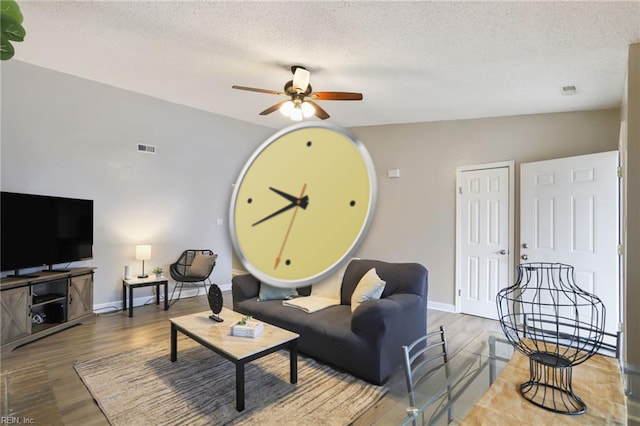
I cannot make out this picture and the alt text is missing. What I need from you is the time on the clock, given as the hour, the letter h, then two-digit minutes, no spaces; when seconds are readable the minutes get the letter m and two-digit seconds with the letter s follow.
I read 9h40m32s
